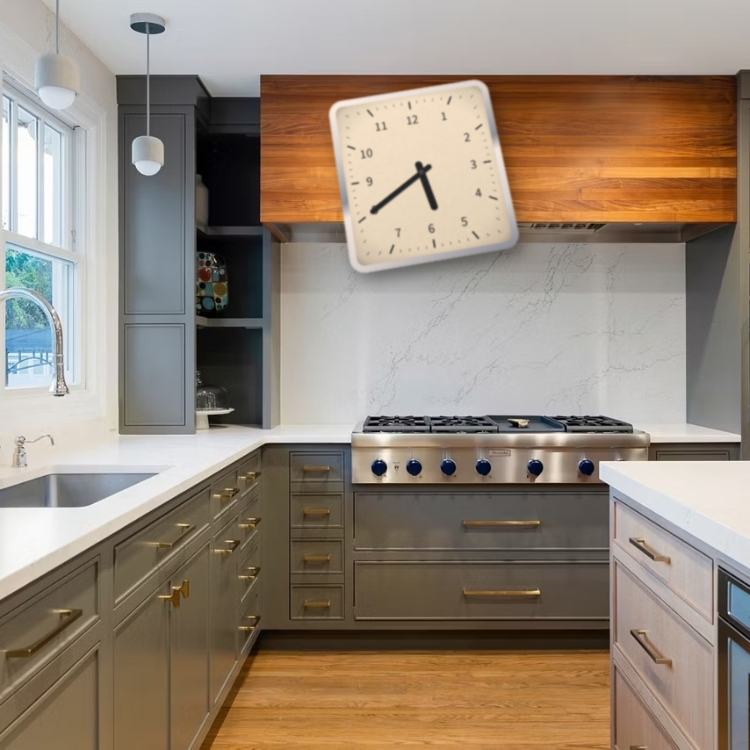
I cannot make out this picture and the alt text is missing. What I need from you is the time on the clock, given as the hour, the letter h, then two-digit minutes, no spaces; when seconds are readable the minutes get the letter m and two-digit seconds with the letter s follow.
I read 5h40
